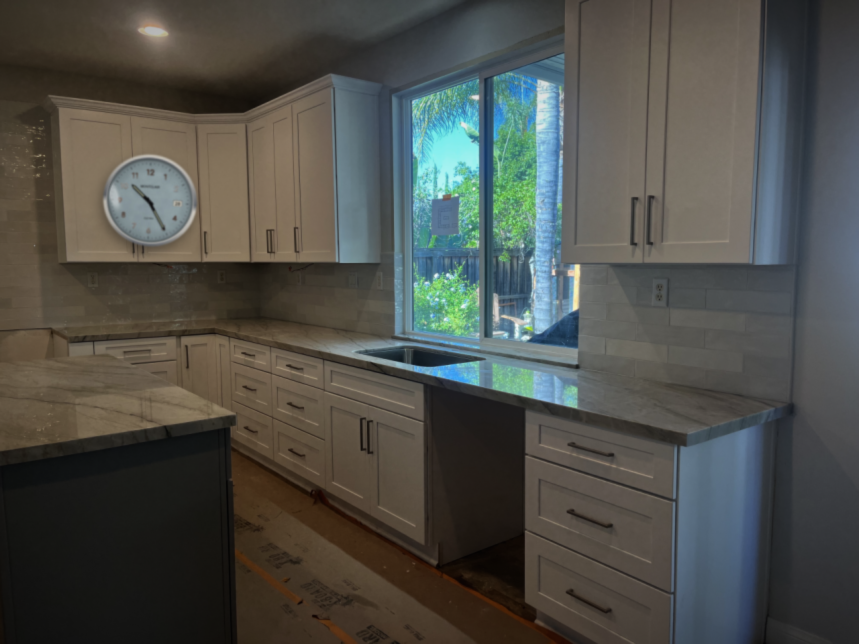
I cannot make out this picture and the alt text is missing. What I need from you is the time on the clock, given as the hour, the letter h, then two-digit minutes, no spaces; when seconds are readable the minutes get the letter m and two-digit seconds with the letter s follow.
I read 10h25
